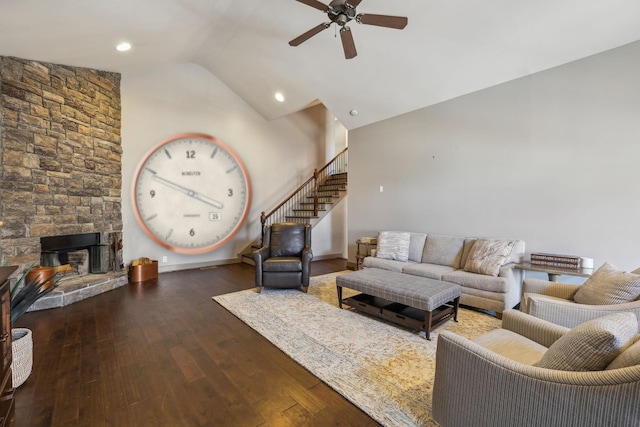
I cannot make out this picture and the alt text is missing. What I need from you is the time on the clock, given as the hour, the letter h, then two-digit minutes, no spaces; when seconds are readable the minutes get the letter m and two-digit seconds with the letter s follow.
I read 3h49
